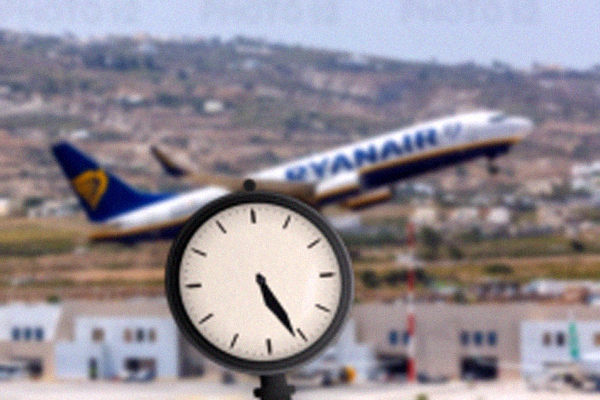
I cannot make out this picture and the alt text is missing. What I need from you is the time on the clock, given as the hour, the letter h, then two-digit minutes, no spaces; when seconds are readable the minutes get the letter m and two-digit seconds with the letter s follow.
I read 5h26
